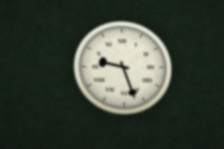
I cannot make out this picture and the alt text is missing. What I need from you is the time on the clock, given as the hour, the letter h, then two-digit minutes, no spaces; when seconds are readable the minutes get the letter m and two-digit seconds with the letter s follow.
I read 9h27
